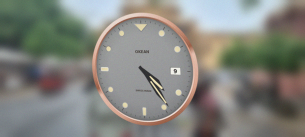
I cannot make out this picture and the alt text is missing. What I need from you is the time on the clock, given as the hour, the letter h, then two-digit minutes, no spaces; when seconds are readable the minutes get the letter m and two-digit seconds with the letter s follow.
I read 4h24
